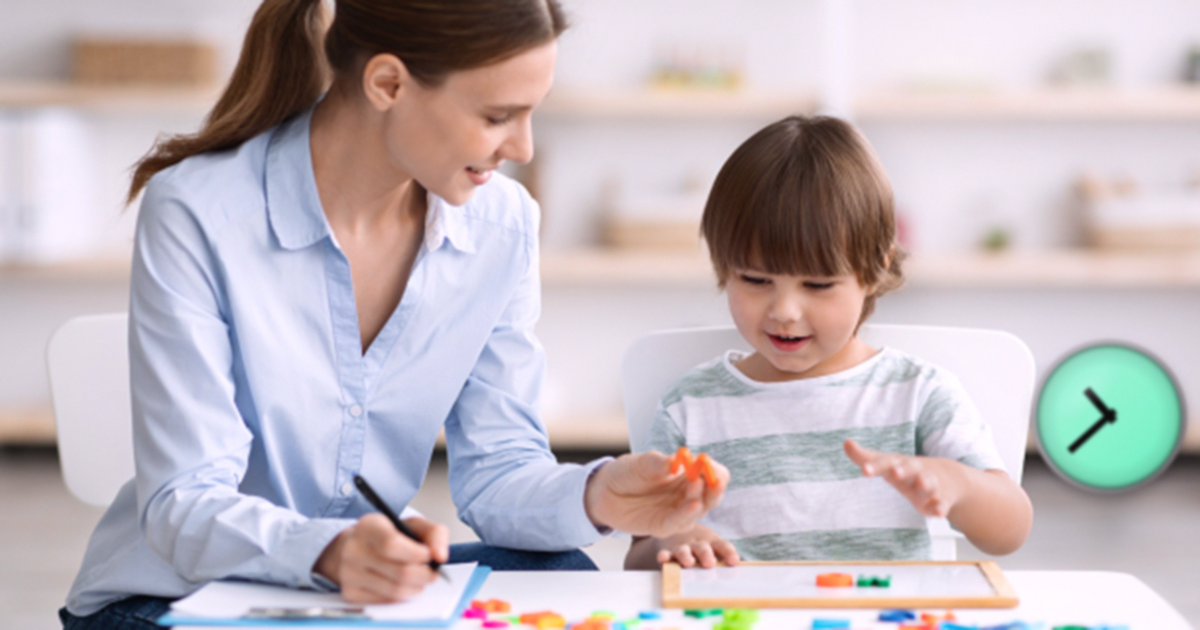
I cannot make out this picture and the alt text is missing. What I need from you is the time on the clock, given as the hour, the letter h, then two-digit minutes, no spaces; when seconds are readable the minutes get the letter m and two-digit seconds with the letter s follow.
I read 10h38
